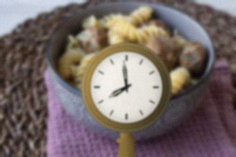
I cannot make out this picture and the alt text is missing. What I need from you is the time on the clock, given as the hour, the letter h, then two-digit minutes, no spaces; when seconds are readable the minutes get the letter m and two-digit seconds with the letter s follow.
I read 7h59
